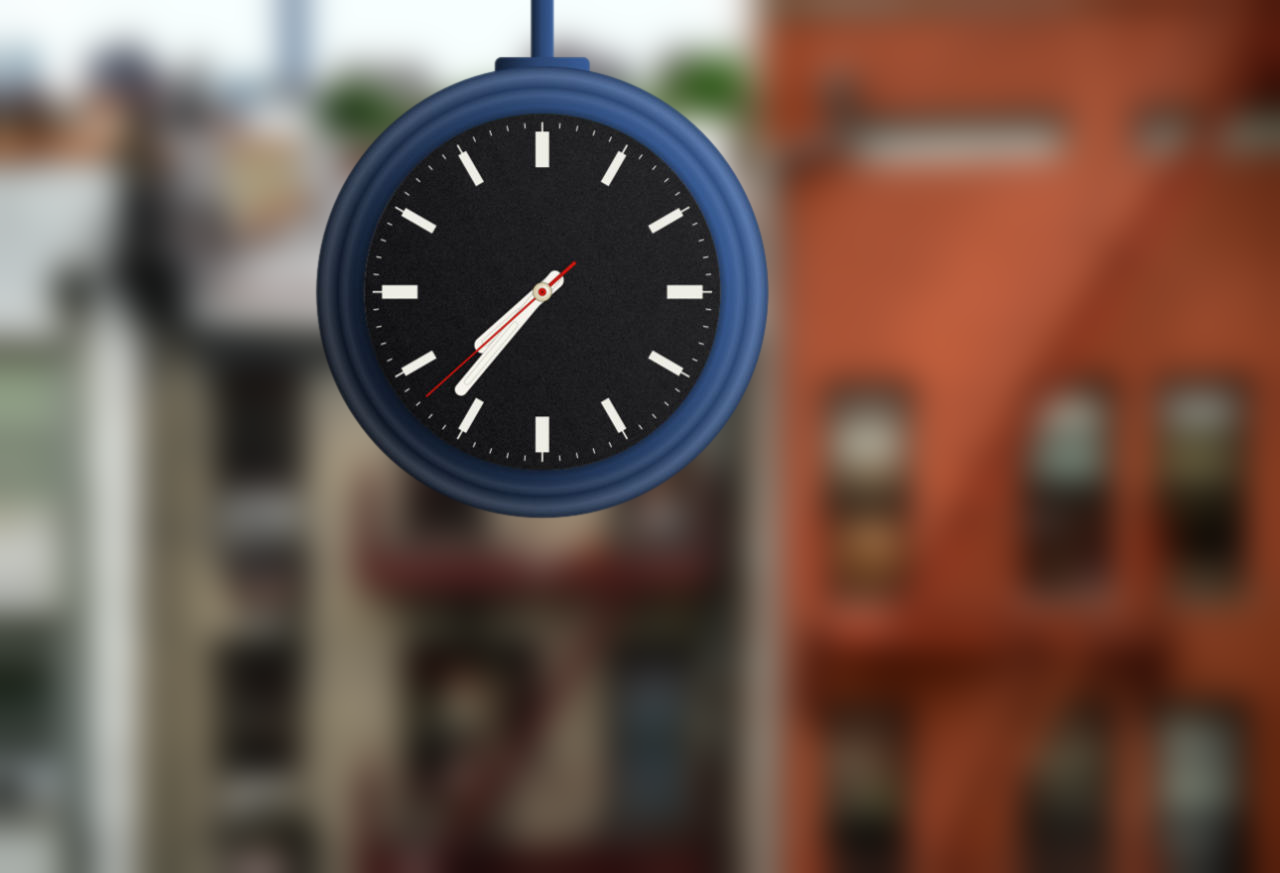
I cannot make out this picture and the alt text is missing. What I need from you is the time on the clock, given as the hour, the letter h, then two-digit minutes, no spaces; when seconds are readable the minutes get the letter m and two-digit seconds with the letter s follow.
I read 7h36m38s
